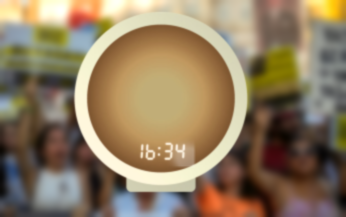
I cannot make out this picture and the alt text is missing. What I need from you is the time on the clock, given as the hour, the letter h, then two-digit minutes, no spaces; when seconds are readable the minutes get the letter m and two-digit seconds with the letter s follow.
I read 16h34
